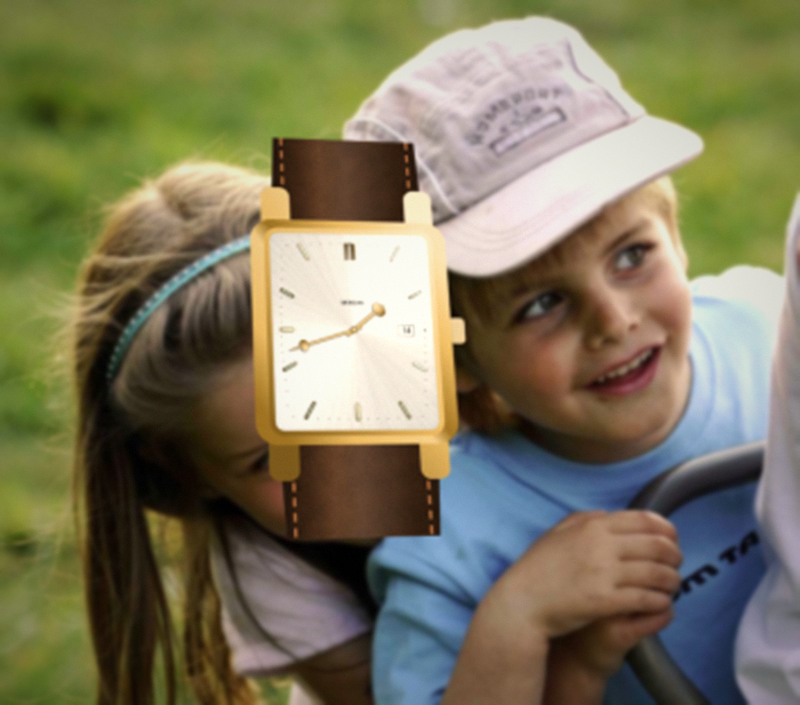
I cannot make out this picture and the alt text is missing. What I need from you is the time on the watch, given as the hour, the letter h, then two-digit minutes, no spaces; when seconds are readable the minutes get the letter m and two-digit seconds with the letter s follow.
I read 1h42
